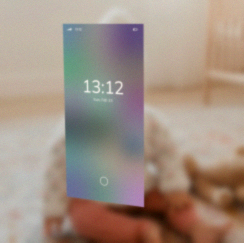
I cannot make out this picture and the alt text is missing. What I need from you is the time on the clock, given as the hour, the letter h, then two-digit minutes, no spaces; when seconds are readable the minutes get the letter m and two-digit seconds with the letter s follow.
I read 13h12
